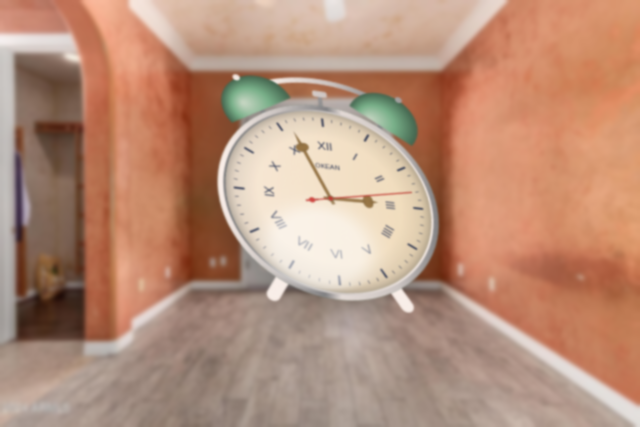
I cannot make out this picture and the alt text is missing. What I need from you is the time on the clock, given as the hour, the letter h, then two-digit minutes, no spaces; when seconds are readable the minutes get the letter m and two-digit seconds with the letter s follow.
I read 2h56m13s
